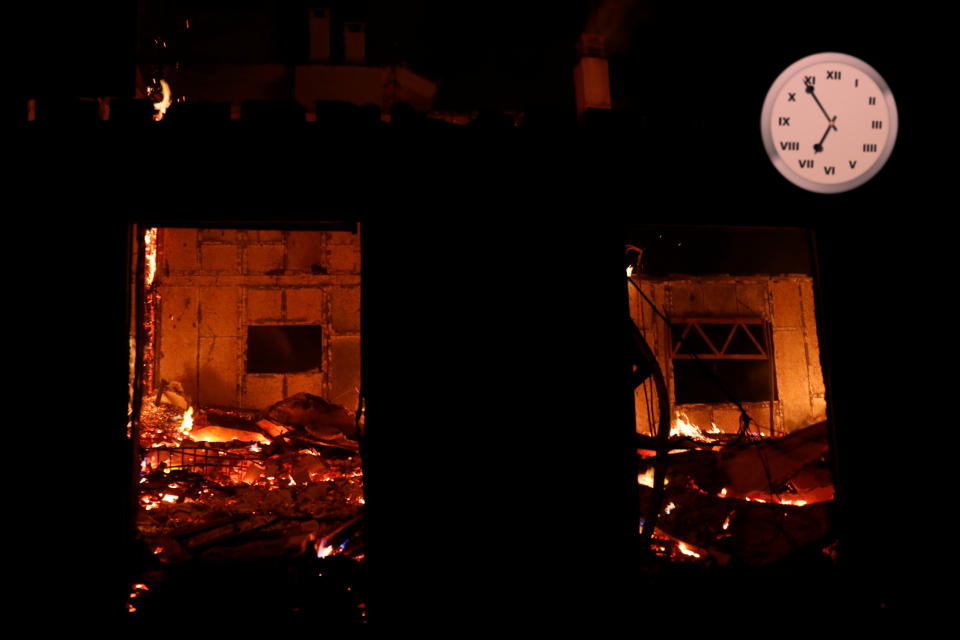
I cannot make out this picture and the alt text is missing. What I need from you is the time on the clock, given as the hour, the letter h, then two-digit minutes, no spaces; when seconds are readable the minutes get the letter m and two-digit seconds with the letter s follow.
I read 6h54
